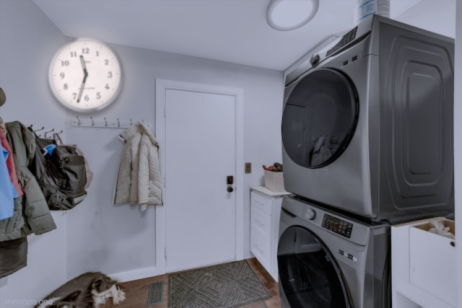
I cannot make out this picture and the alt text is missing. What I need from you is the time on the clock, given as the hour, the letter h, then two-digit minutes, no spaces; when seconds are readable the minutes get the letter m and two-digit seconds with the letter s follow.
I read 11h33
